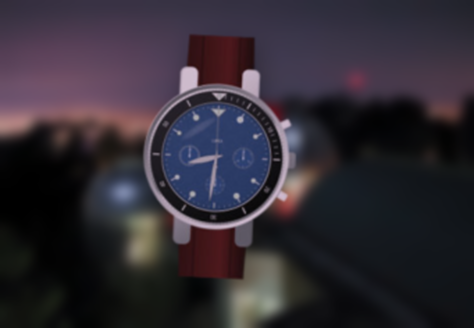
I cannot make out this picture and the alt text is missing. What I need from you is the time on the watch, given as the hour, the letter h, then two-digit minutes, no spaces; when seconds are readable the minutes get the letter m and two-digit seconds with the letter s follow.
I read 8h31
